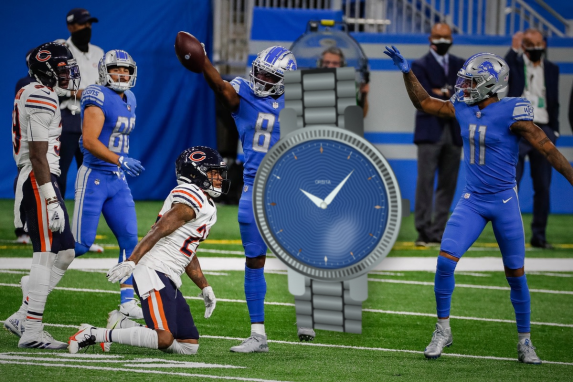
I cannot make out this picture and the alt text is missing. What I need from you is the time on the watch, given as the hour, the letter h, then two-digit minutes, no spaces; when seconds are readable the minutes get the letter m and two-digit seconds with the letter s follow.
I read 10h07
